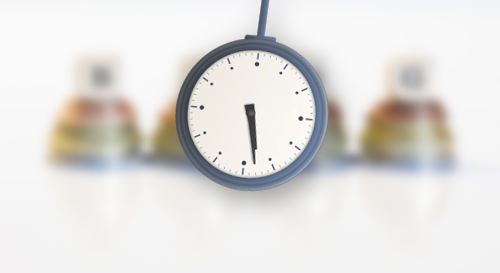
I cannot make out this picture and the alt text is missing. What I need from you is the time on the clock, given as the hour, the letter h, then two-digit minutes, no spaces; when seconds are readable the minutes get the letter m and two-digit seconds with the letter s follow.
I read 5h28
